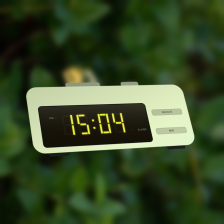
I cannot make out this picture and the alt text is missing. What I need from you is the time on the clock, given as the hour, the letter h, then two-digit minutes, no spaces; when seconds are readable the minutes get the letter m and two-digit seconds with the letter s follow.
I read 15h04
